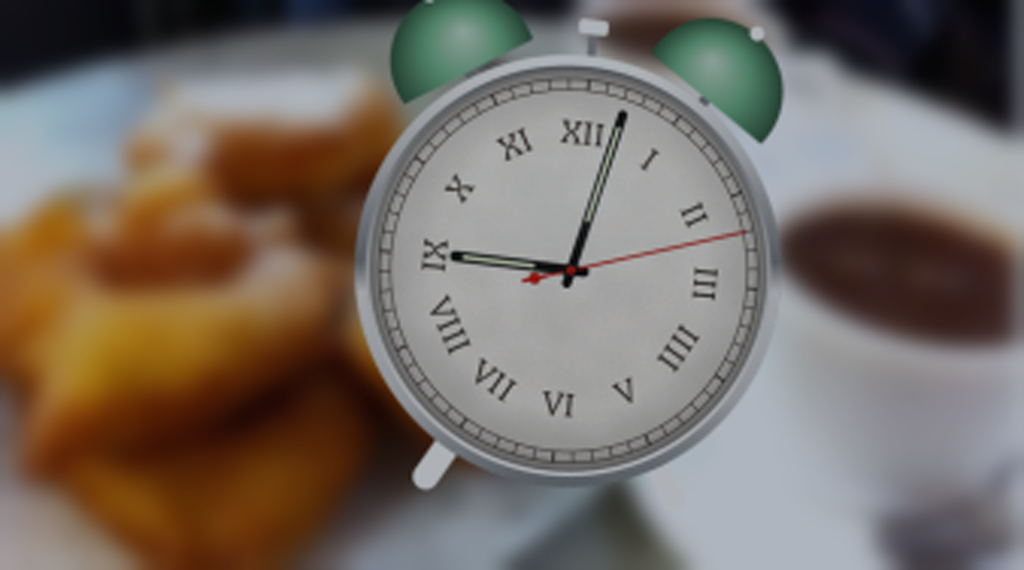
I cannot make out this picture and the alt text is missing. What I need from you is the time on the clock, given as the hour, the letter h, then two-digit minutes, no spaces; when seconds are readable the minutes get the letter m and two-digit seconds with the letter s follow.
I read 9h02m12s
